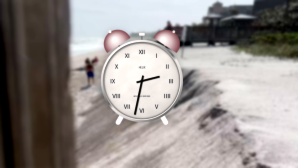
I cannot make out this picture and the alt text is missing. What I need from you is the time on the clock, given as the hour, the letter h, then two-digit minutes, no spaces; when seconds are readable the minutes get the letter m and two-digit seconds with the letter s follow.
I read 2h32
